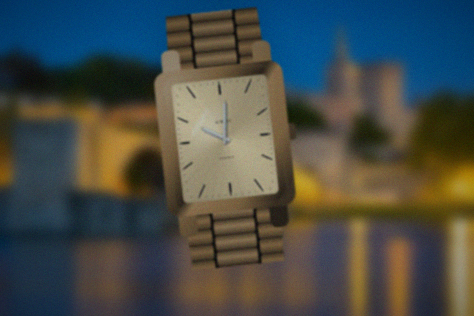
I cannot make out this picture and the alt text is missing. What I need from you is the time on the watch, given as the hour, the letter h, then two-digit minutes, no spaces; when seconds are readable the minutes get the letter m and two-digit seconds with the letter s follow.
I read 10h01
